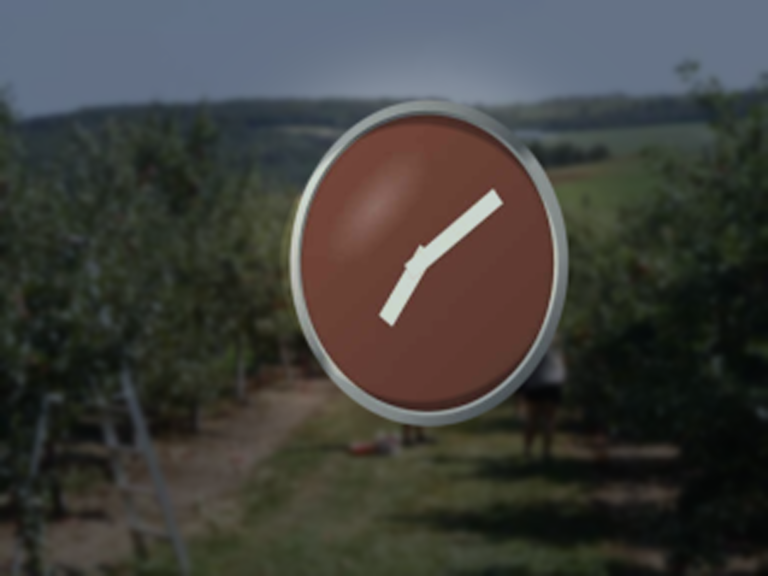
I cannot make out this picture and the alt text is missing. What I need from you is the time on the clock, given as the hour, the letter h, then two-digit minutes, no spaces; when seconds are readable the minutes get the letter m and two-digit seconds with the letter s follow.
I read 7h09
